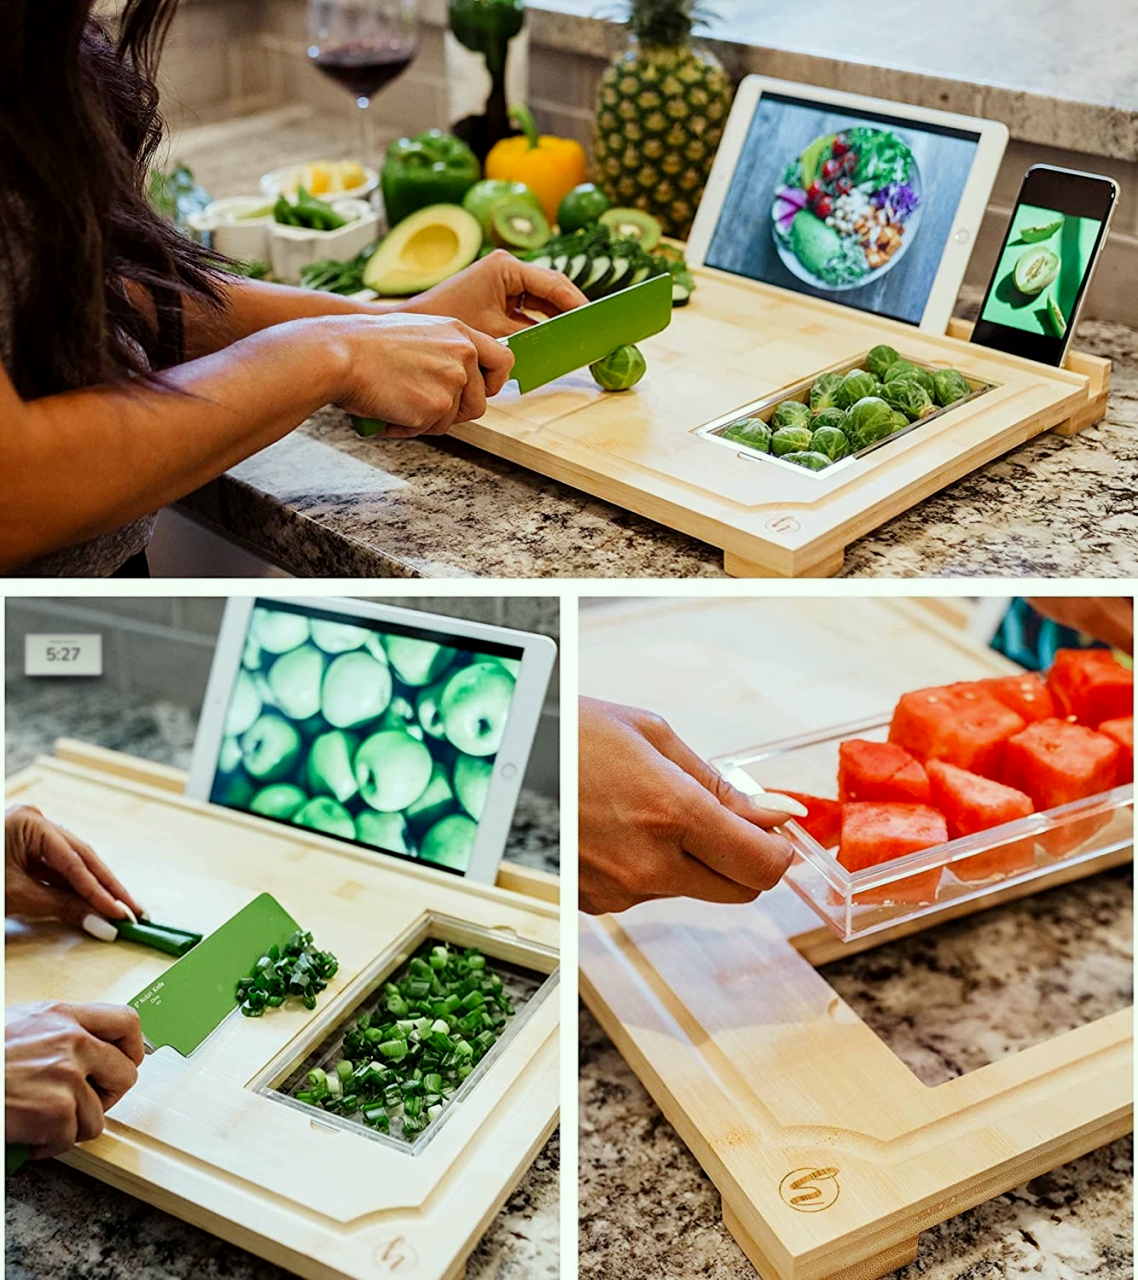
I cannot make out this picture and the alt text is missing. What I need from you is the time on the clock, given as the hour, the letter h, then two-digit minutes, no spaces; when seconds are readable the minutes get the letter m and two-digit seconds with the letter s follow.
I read 5h27
